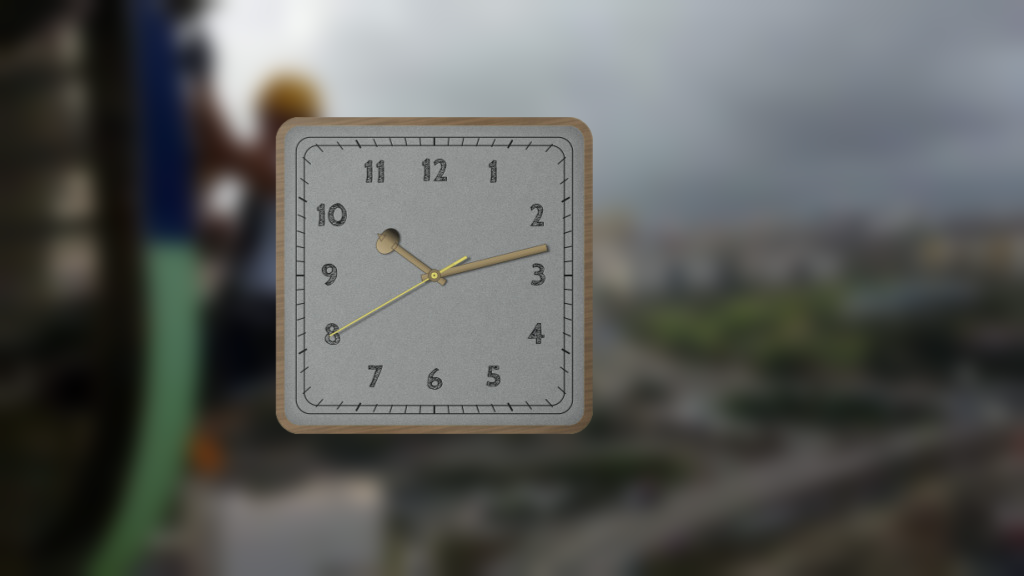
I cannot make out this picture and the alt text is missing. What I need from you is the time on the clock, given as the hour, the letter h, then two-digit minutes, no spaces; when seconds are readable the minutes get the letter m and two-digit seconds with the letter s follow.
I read 10h12m40s
